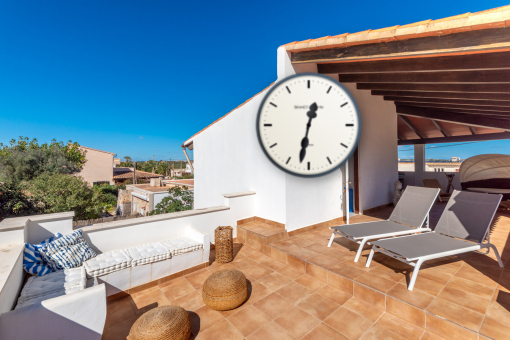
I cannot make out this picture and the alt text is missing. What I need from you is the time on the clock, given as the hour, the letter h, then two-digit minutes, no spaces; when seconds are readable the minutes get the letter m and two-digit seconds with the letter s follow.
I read 12h32
